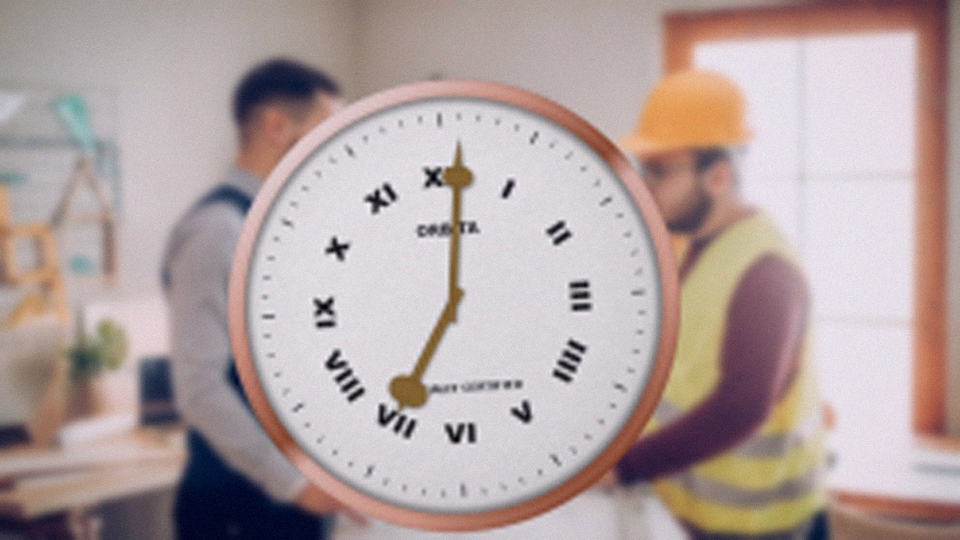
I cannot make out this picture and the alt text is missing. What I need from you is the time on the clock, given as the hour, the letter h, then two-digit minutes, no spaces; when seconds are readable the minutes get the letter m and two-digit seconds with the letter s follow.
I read 7h01
